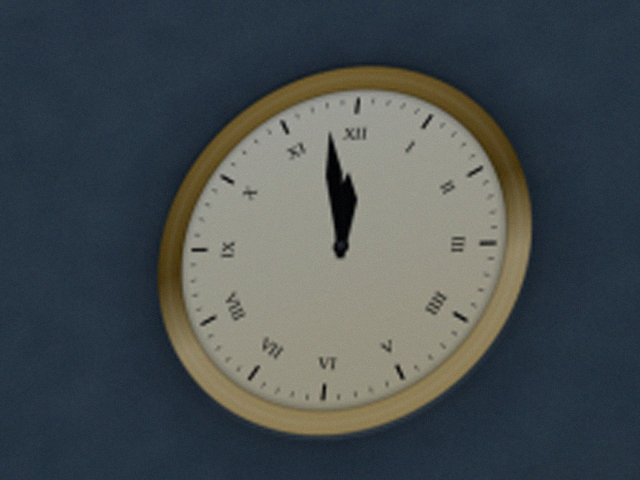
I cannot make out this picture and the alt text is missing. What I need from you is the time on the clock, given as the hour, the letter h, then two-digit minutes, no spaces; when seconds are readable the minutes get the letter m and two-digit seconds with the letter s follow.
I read 11h58
